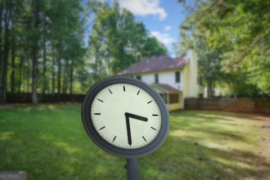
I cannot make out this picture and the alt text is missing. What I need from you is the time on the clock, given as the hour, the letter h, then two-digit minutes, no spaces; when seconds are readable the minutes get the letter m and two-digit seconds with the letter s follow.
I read 3h30
